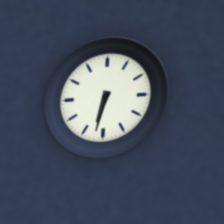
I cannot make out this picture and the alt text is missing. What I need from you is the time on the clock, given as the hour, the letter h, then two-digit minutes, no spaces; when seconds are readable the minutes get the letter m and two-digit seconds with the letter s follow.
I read 6h32
